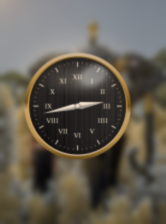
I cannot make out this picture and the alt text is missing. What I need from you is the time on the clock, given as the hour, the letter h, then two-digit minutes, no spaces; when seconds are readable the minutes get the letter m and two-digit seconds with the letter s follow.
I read 2h43
